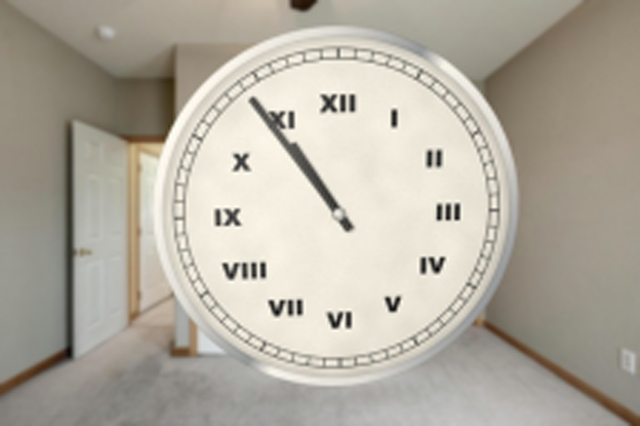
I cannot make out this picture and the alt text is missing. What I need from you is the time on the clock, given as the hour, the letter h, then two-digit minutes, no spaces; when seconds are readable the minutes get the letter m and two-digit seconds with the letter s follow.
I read 10h54
